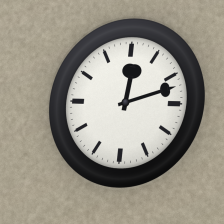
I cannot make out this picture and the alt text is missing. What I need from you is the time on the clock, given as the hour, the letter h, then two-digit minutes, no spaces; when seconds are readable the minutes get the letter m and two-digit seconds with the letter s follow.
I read 12h12
